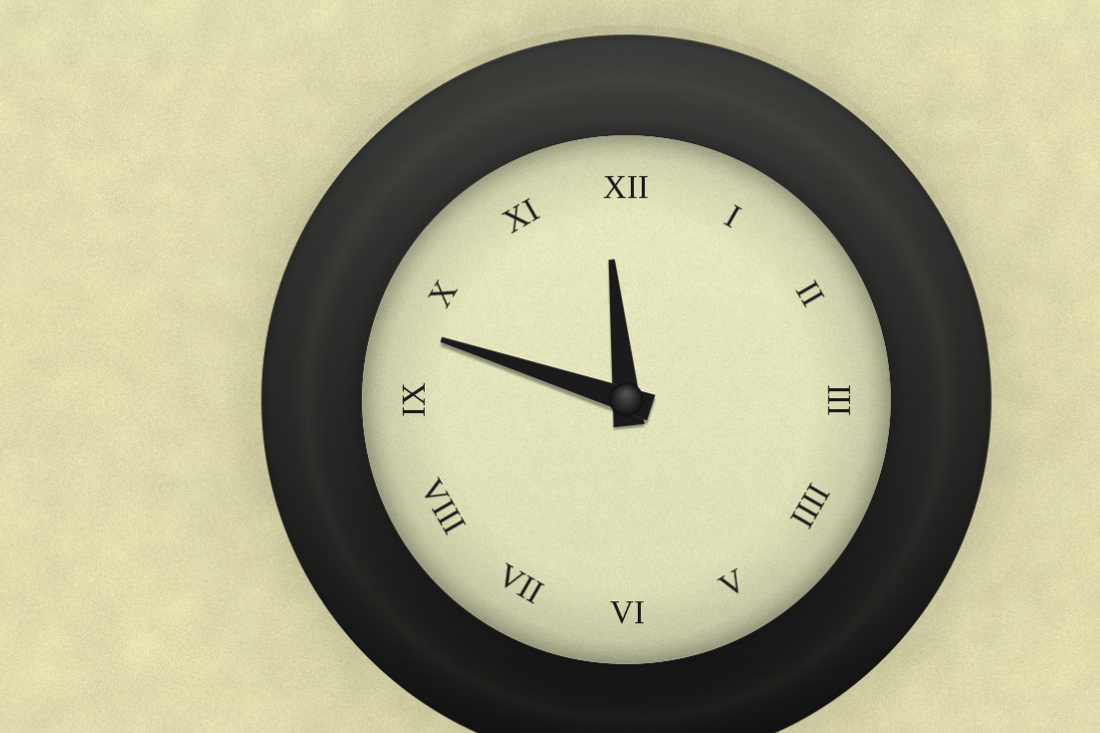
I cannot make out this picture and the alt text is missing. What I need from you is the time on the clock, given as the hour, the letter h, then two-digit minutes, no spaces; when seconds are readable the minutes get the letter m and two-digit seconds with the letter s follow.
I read 11h48
